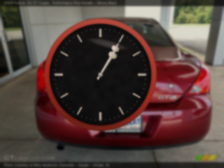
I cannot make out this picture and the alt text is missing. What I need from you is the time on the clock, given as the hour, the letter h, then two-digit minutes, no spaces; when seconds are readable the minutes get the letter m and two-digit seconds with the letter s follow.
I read 1h05
